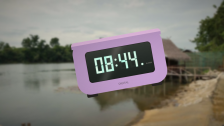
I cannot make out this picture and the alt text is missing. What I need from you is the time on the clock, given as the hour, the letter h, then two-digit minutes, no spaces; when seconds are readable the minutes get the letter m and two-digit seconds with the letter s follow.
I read 8h44
